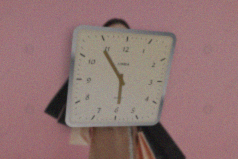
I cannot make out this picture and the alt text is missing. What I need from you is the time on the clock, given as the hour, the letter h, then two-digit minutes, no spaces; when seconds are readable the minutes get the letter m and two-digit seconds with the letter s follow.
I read 5h54
